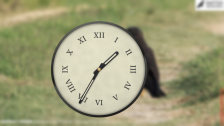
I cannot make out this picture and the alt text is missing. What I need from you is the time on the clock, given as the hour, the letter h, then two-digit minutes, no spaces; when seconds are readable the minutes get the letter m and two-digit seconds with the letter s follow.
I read 1h35
